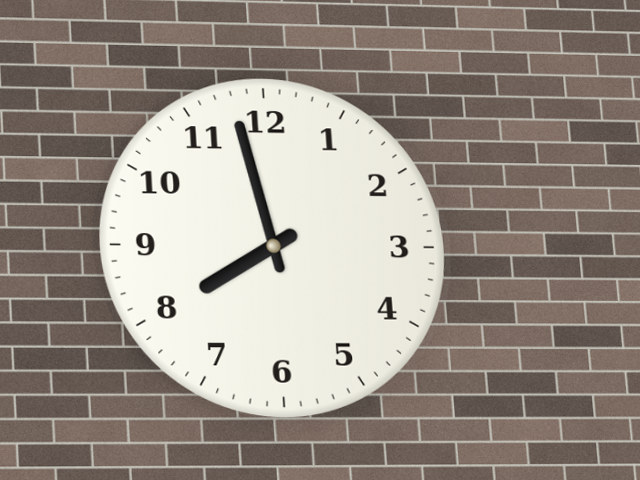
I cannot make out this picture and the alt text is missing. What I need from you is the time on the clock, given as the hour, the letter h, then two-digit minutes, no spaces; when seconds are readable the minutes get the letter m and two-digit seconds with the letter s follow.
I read 7h58
